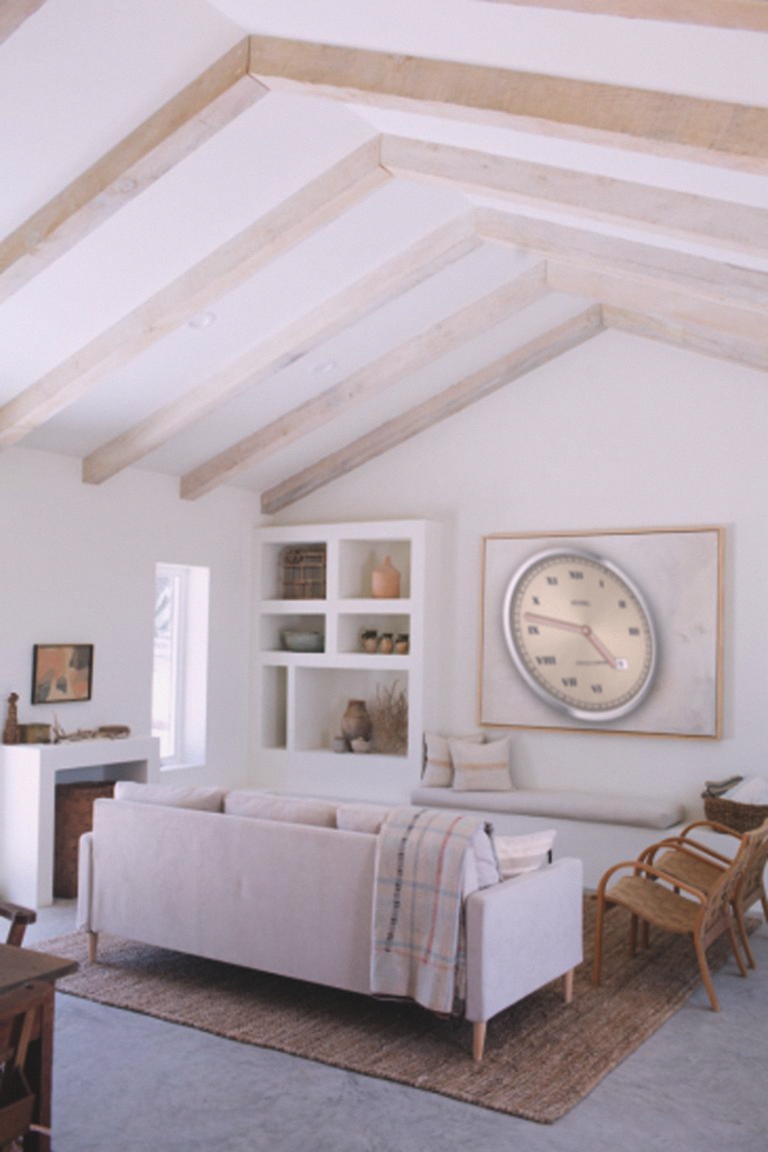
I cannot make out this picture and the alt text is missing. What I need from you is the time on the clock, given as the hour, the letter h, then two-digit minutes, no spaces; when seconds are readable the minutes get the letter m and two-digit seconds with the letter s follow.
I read 4h47
